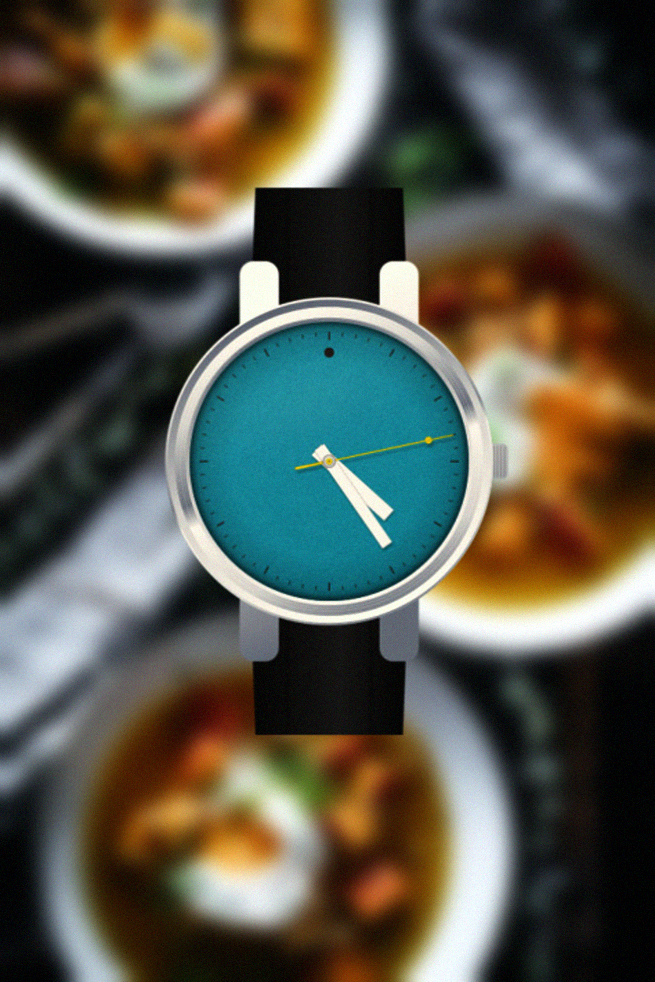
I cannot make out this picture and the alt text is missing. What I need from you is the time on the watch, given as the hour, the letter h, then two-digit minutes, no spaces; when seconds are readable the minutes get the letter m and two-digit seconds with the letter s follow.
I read 4h24m13s
